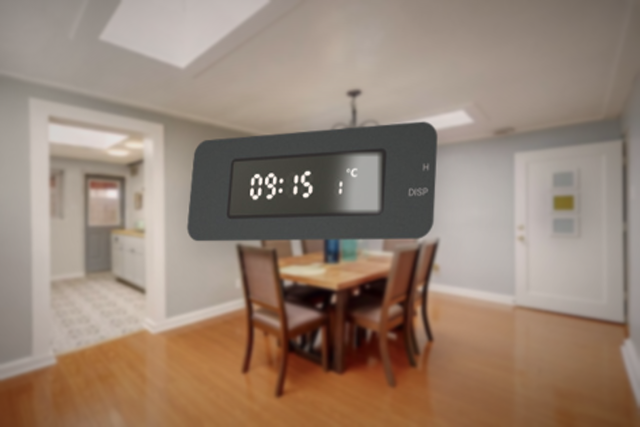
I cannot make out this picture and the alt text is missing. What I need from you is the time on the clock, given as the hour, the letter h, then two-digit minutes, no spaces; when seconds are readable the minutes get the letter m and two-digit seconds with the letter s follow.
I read 9h15
